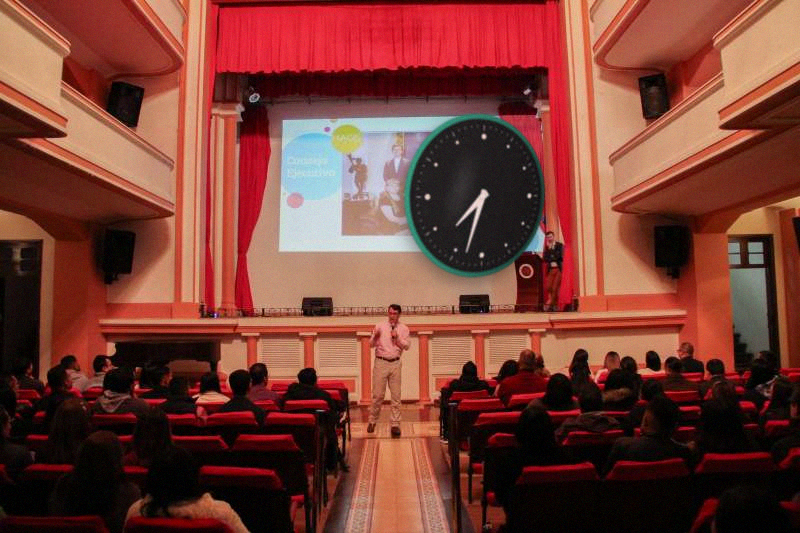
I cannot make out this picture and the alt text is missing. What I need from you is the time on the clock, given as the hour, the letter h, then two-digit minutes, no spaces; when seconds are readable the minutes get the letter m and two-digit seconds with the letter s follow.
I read 7h33
